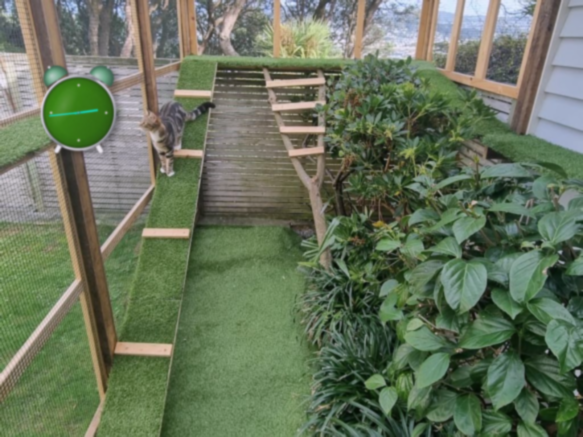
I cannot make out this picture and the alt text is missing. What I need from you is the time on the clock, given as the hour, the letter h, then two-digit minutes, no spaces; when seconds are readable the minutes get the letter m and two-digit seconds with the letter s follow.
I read 2h44
